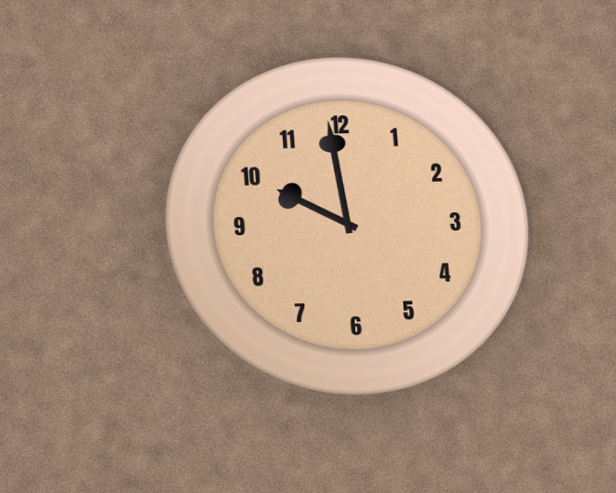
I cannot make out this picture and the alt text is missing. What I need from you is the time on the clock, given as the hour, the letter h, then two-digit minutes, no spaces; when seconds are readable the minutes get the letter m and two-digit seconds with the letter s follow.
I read 9h59
